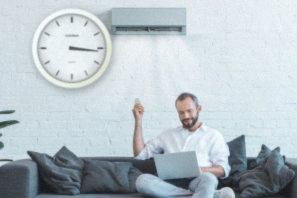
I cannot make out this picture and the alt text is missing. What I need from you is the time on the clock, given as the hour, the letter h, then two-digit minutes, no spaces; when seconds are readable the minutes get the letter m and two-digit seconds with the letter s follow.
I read 3h16
